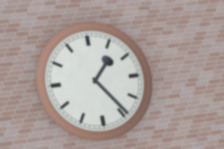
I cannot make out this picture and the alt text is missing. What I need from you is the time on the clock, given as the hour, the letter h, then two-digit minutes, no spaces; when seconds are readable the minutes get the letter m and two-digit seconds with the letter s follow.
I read 1h24
